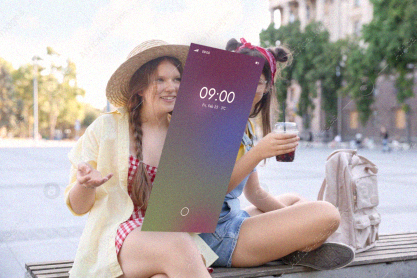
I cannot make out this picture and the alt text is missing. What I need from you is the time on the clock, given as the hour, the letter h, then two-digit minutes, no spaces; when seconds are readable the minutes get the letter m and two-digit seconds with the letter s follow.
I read 9h00
